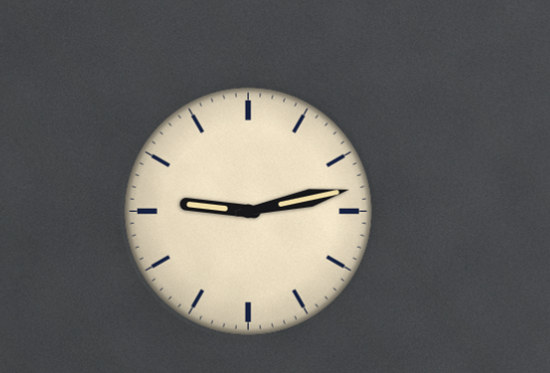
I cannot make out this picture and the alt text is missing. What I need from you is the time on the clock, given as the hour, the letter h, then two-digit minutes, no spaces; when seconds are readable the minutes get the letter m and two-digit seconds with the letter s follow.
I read 9h13
